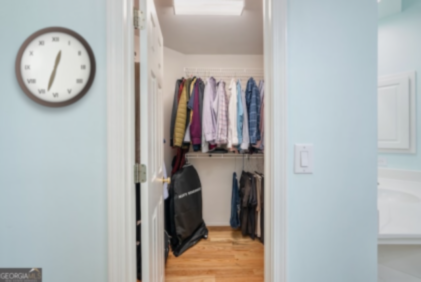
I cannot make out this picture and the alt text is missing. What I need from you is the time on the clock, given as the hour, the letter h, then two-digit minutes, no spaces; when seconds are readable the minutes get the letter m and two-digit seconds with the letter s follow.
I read 12h33
